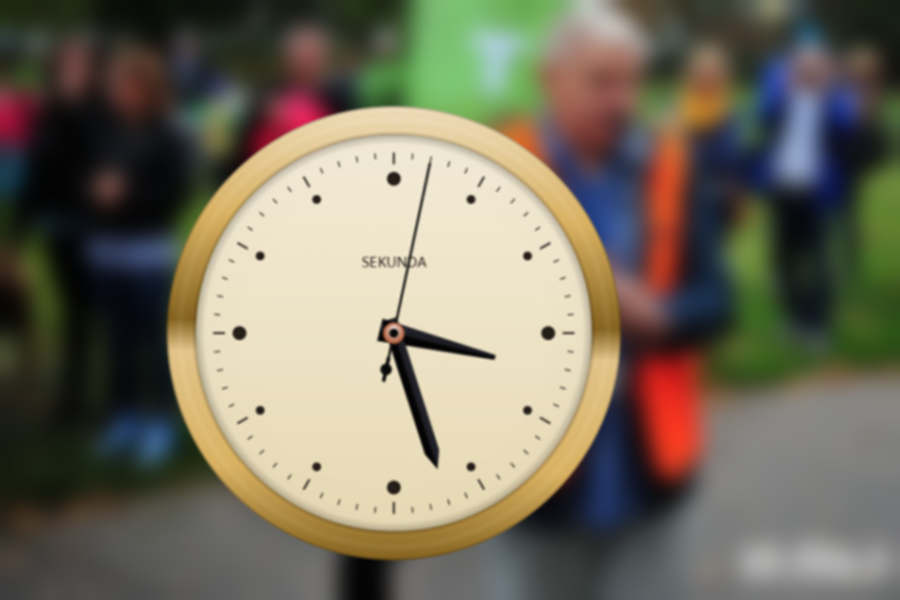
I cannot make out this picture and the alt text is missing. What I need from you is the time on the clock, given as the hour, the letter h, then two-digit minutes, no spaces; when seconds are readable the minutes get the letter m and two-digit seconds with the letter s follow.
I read 3h27m02s
